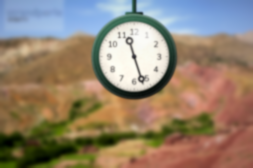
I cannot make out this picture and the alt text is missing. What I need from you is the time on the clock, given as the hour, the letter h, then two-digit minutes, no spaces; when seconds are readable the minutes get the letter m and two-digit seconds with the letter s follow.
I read 11h27
